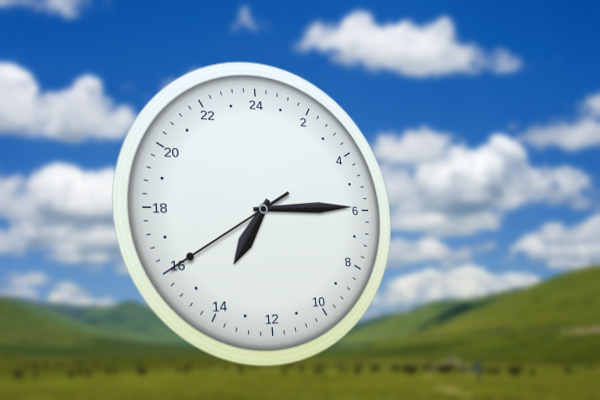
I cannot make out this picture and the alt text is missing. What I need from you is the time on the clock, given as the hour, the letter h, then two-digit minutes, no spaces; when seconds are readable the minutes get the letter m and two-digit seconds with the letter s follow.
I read 14h14m40s
